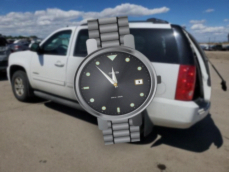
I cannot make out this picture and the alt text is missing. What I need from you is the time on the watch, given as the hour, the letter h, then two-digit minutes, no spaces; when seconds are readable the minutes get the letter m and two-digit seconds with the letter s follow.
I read 11h54
